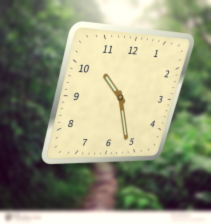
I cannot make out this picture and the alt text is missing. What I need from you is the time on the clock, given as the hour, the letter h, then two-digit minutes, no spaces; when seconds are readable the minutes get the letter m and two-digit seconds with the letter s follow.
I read 10h26
